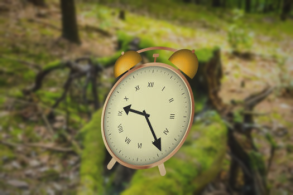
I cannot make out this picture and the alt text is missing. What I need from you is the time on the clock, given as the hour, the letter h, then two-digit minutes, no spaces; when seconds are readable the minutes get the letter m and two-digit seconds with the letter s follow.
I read 9h24
